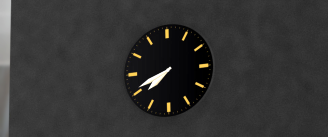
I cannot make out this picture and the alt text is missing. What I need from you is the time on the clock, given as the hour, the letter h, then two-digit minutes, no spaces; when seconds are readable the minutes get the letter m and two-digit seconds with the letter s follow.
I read 7h41
